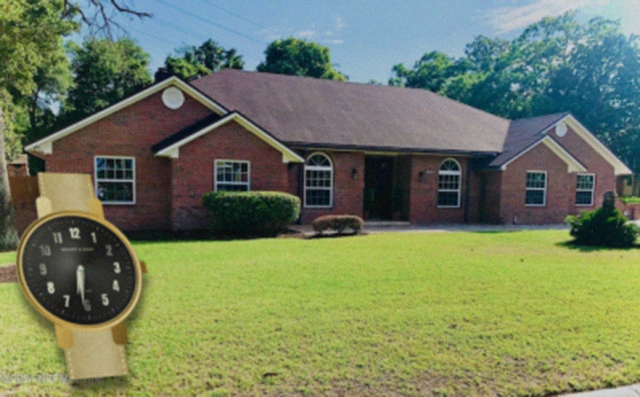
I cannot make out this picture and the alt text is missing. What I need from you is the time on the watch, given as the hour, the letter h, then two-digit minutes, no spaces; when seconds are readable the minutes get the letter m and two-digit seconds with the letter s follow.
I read 6h31
